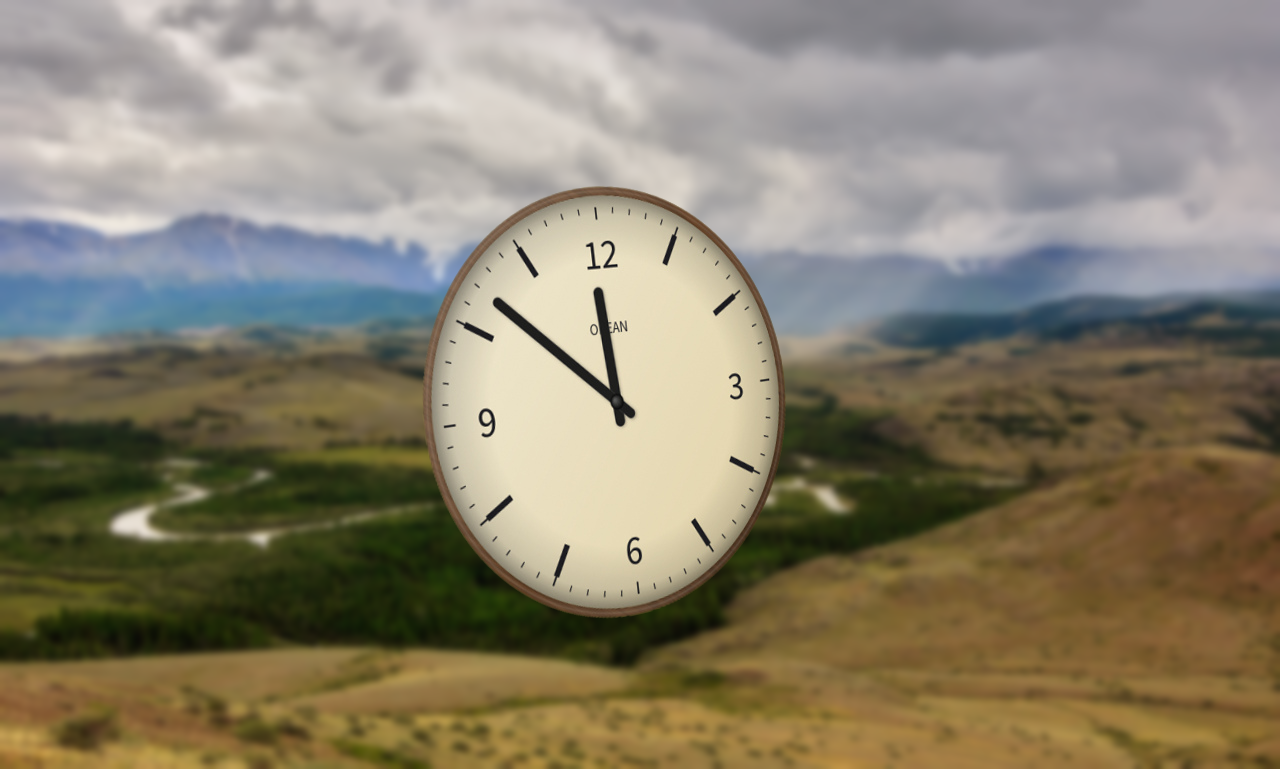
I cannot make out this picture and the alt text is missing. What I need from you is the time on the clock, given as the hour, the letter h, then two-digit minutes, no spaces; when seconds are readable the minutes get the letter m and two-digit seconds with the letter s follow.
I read 11h52
